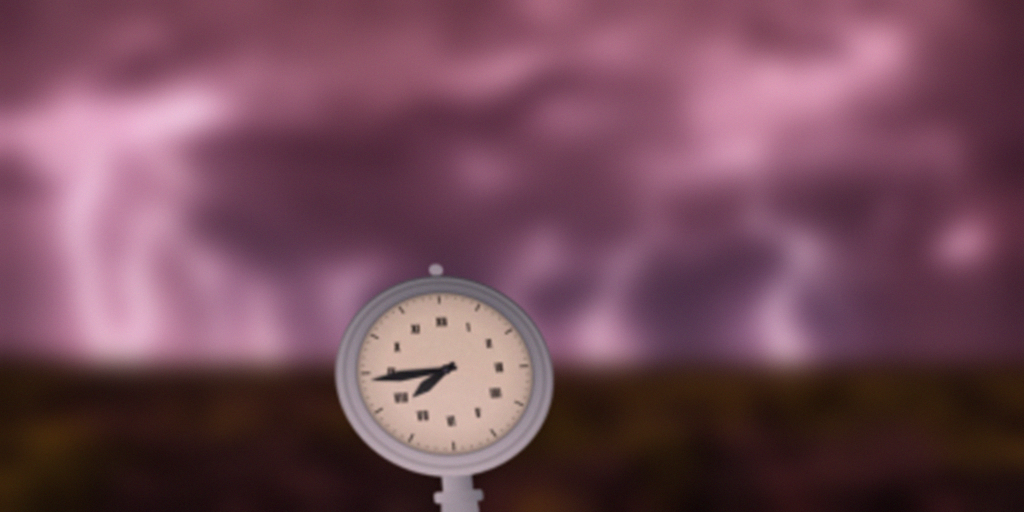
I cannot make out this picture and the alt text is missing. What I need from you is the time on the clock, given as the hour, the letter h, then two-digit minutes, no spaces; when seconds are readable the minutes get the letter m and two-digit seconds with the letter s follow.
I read 7h44
